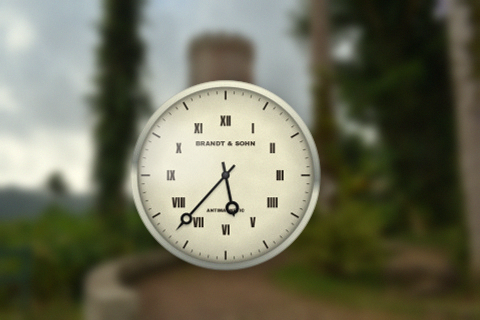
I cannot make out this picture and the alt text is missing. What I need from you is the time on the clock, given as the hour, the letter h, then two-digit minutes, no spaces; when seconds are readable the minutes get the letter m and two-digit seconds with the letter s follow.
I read 5h37
